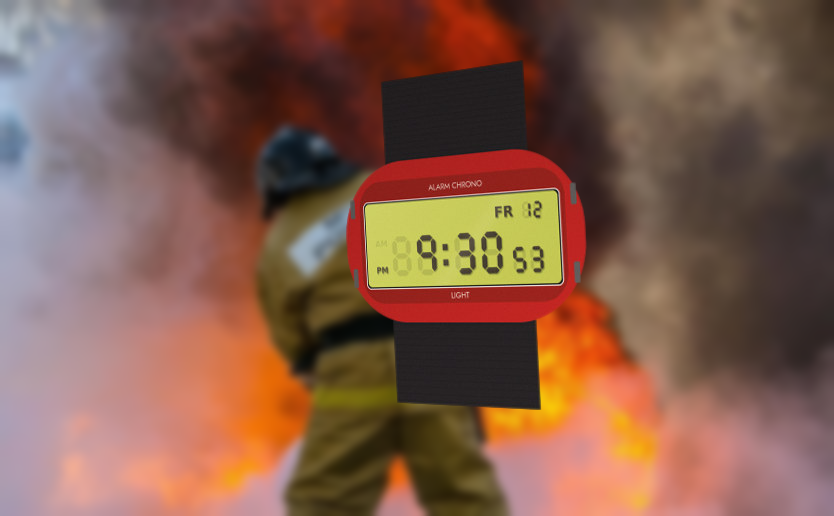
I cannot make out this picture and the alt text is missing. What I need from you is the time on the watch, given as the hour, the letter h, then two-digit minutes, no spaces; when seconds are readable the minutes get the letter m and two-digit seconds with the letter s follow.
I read 9h30m53s
